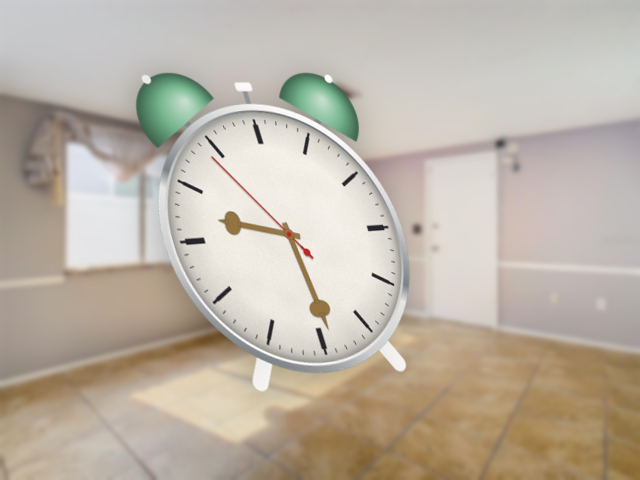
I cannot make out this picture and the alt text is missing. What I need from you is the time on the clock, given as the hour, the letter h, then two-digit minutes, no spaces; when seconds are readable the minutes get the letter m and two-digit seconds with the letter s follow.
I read 9h28m54s
